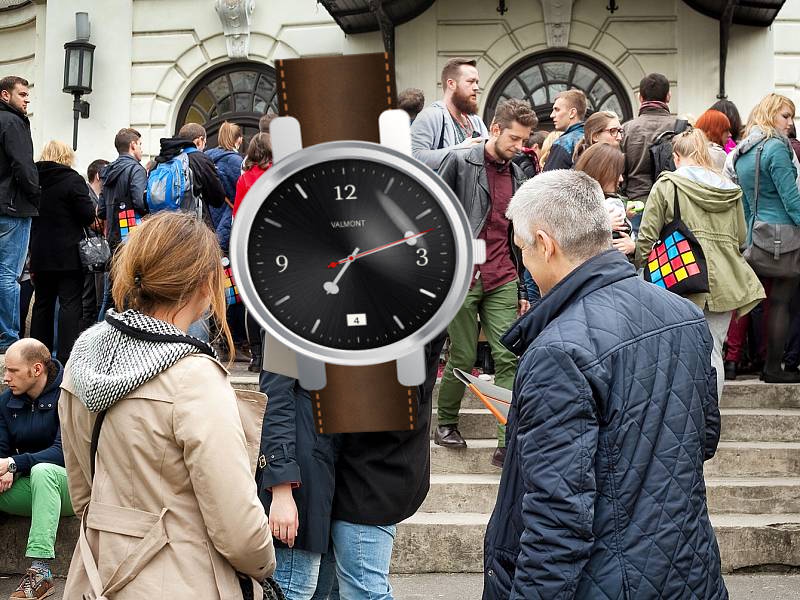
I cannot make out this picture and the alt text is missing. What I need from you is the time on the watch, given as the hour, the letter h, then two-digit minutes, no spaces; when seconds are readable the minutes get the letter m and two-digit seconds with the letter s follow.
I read 7h12m12s
